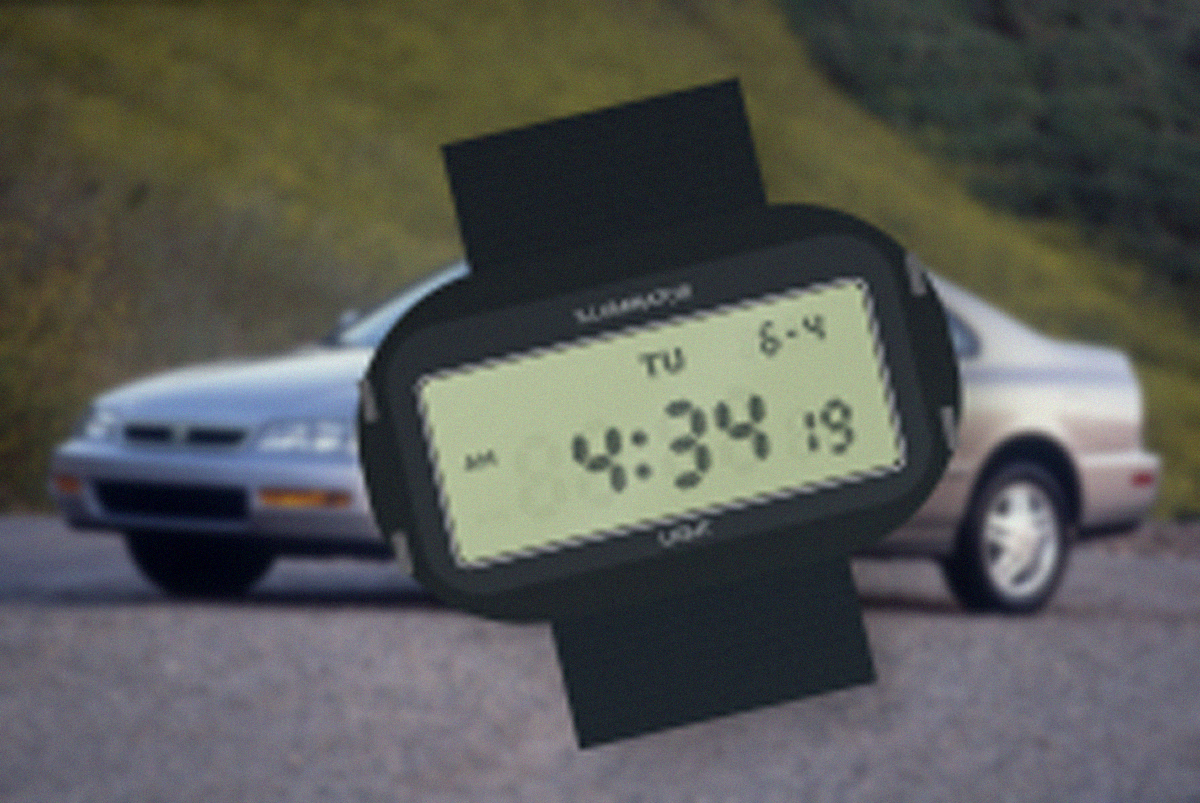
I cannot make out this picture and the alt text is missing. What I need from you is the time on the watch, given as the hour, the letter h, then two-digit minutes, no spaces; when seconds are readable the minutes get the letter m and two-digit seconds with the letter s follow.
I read 4h34m19s
